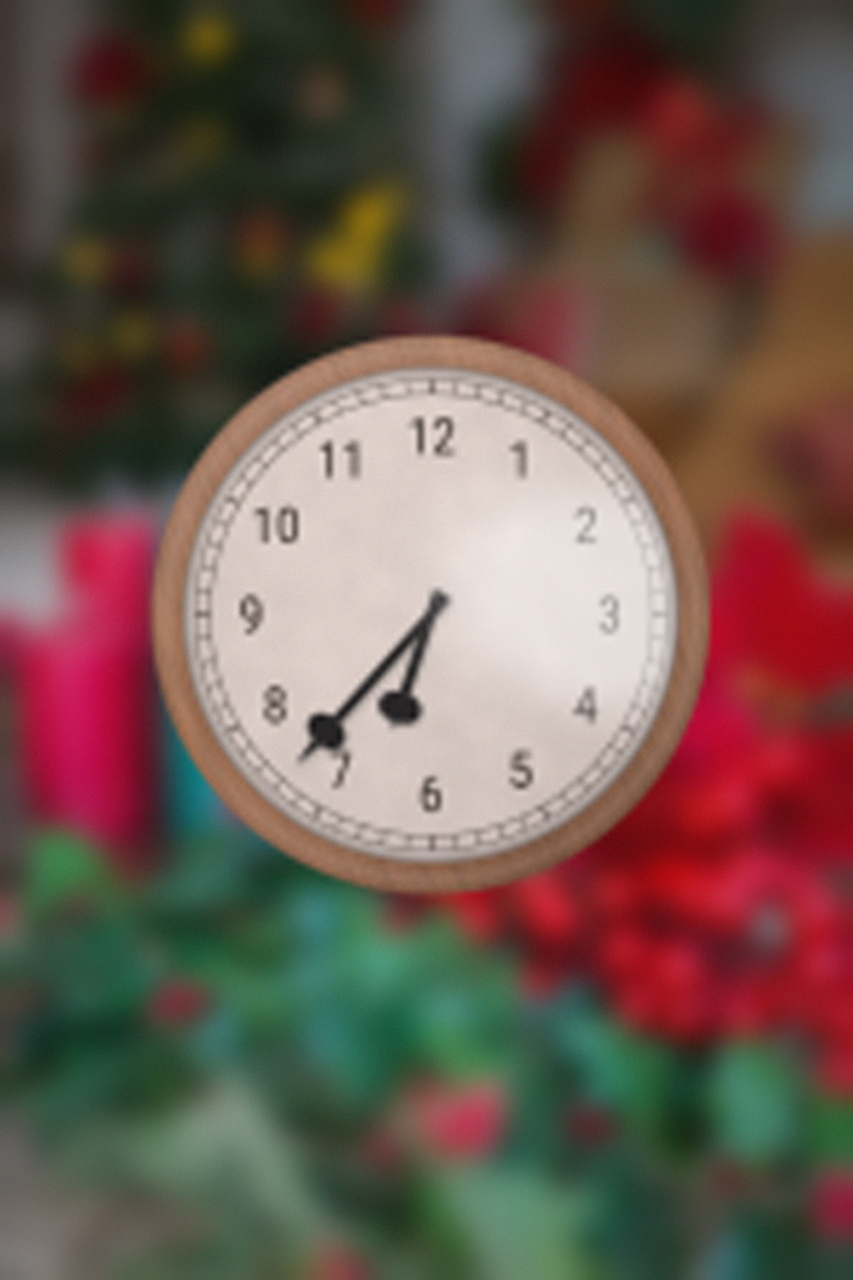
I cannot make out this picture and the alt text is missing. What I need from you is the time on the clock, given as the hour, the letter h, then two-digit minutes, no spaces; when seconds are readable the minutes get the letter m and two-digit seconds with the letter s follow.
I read 6h37
